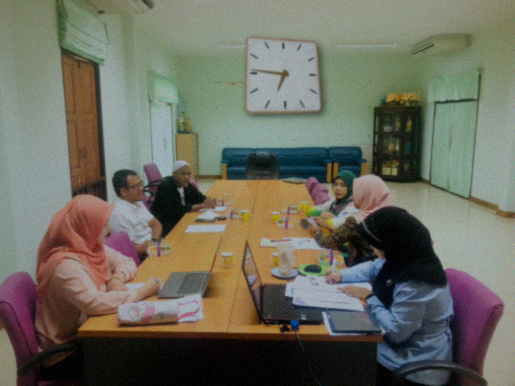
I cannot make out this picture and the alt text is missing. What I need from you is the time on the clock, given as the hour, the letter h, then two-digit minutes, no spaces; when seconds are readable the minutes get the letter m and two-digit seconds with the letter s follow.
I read 6h46
